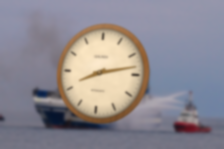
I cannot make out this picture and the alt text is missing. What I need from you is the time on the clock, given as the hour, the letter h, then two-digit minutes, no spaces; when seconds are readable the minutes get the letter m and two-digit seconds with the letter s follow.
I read 8h13
